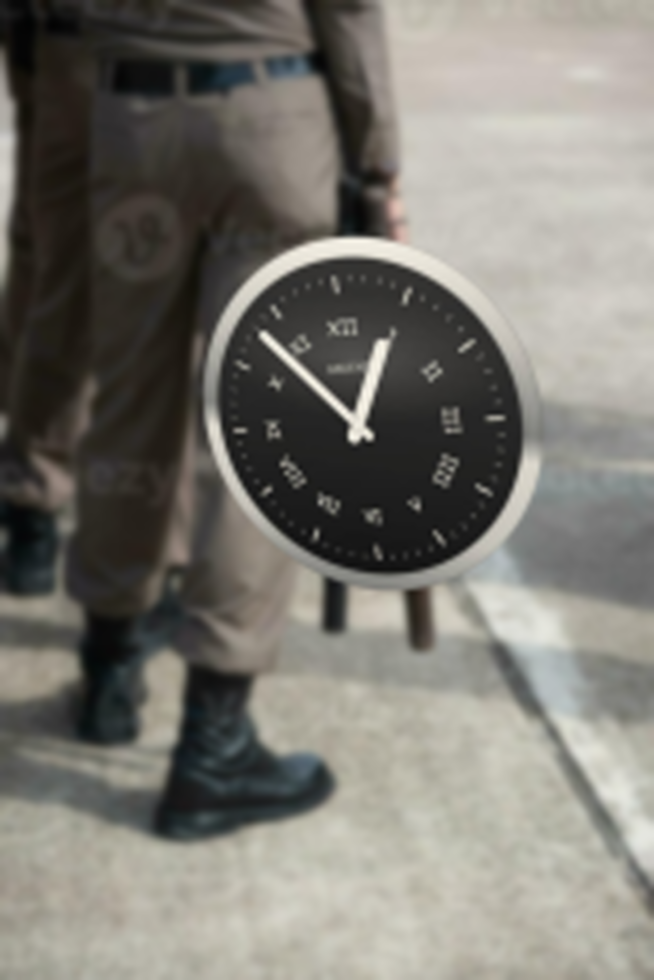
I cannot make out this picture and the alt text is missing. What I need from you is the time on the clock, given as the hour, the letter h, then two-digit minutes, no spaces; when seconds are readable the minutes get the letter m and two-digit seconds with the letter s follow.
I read 12h53
